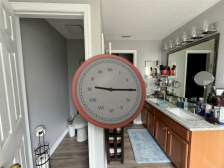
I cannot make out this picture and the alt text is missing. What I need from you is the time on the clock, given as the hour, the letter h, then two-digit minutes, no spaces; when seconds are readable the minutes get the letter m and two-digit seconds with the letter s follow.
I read 9h15
